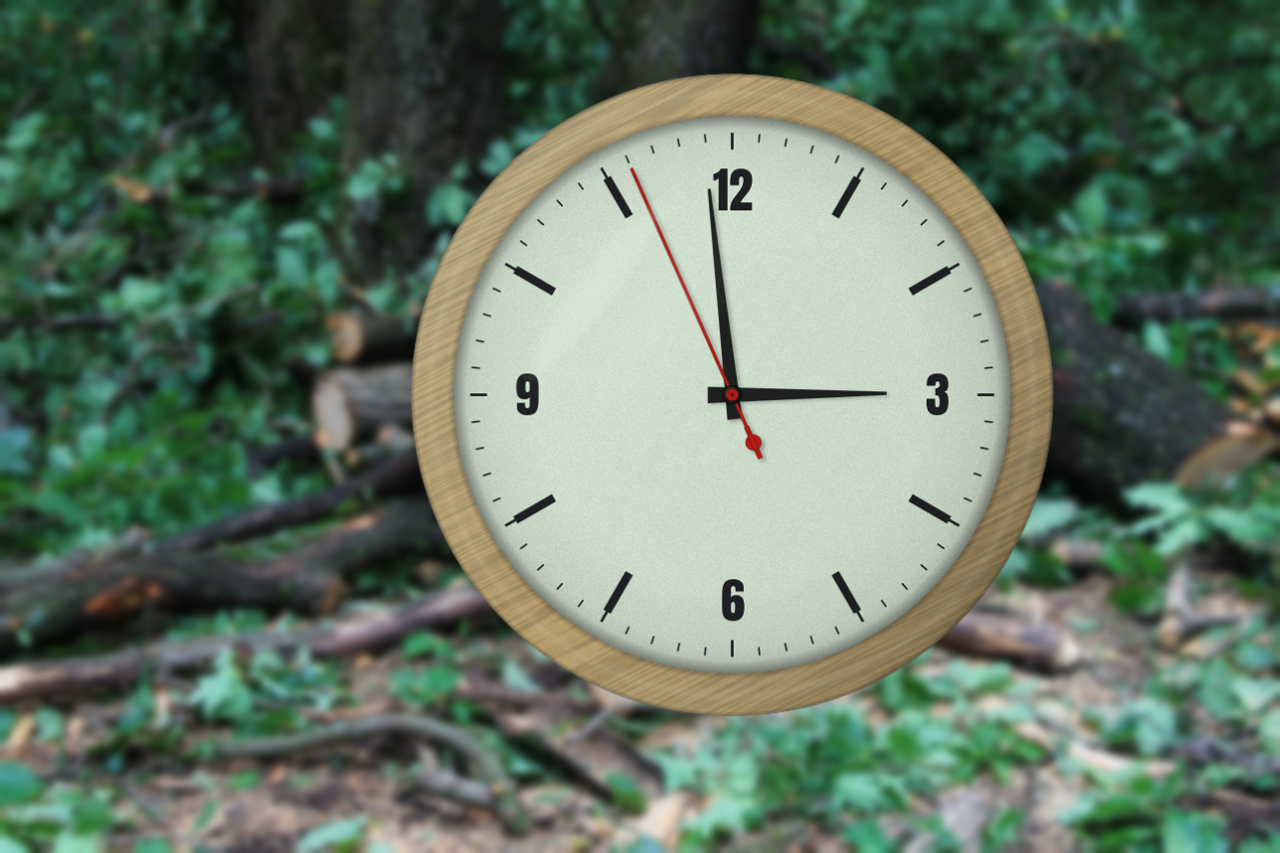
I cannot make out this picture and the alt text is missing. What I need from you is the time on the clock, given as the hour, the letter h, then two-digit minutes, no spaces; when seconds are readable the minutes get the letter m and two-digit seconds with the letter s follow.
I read 2h58m56s
